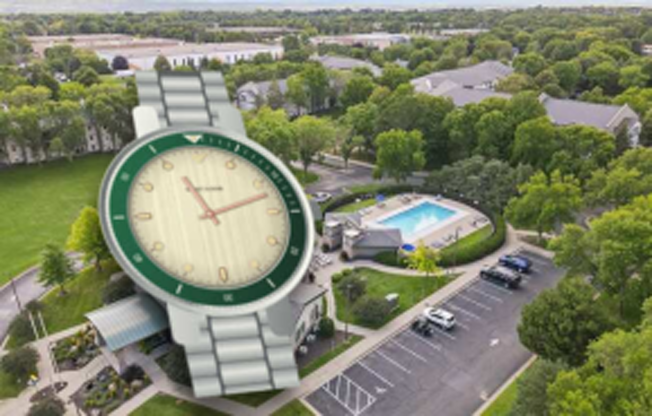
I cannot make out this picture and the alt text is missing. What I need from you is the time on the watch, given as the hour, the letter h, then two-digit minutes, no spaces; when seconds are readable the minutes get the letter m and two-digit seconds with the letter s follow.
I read 11h12
